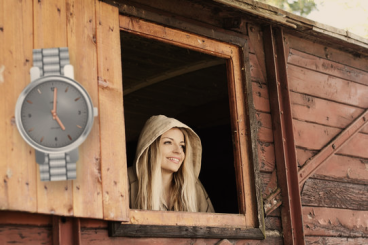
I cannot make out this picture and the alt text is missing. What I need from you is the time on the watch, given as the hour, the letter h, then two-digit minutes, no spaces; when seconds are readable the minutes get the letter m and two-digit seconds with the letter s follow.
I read 5h01
